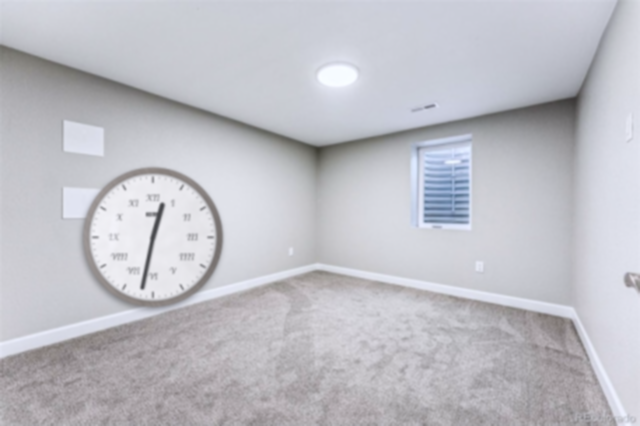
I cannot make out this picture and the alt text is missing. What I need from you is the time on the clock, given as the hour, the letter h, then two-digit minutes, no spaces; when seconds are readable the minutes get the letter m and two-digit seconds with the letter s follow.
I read 12h32
